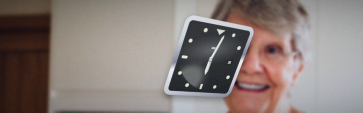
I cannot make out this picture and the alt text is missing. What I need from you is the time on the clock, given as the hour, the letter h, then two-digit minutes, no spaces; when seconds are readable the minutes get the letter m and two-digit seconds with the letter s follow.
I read 6h02
